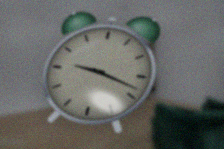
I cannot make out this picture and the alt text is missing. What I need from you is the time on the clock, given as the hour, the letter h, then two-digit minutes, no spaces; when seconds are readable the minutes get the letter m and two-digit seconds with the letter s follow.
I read 9h18
